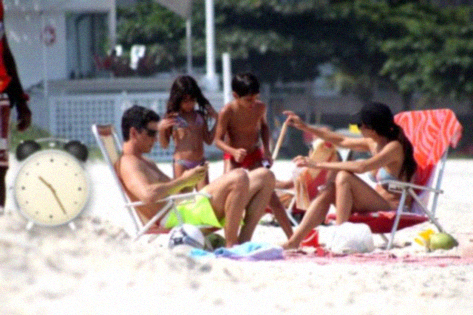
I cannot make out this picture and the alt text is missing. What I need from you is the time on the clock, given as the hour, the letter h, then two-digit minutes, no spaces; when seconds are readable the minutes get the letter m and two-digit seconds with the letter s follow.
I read 10h25
